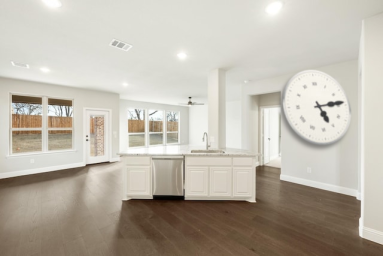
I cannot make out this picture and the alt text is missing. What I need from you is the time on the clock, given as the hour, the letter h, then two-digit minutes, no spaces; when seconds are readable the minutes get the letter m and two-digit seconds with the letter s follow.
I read 5h14
